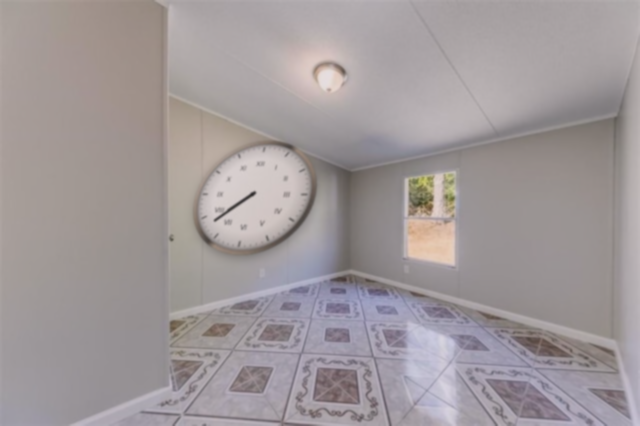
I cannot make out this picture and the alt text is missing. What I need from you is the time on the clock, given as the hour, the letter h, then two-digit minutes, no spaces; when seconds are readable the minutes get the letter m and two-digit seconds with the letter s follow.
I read 7h38
